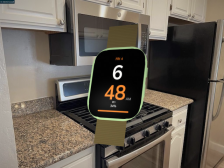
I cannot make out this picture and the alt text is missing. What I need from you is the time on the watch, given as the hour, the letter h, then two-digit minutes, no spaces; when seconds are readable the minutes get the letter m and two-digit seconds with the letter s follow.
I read 6h48
